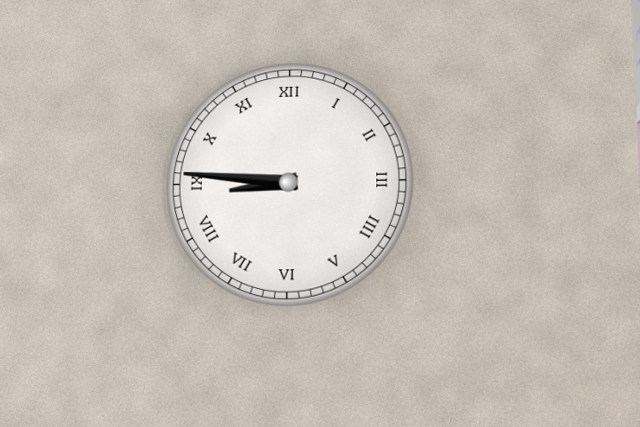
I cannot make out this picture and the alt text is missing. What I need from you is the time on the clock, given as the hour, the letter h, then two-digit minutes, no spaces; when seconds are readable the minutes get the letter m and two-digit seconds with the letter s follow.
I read 8h46
